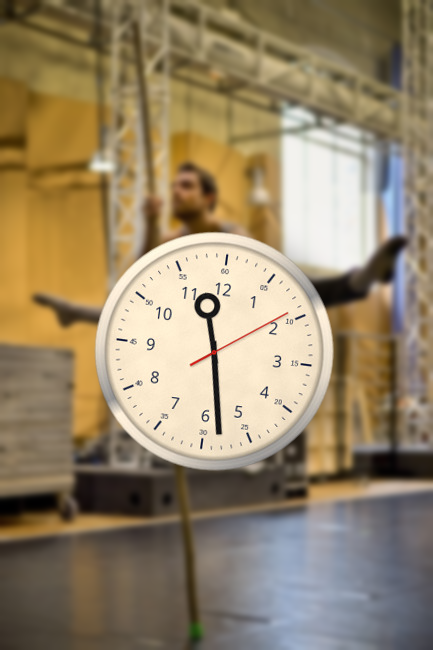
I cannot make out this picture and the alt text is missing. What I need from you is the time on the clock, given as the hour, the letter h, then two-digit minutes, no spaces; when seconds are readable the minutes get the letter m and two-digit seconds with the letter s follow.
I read 11h28m09s
